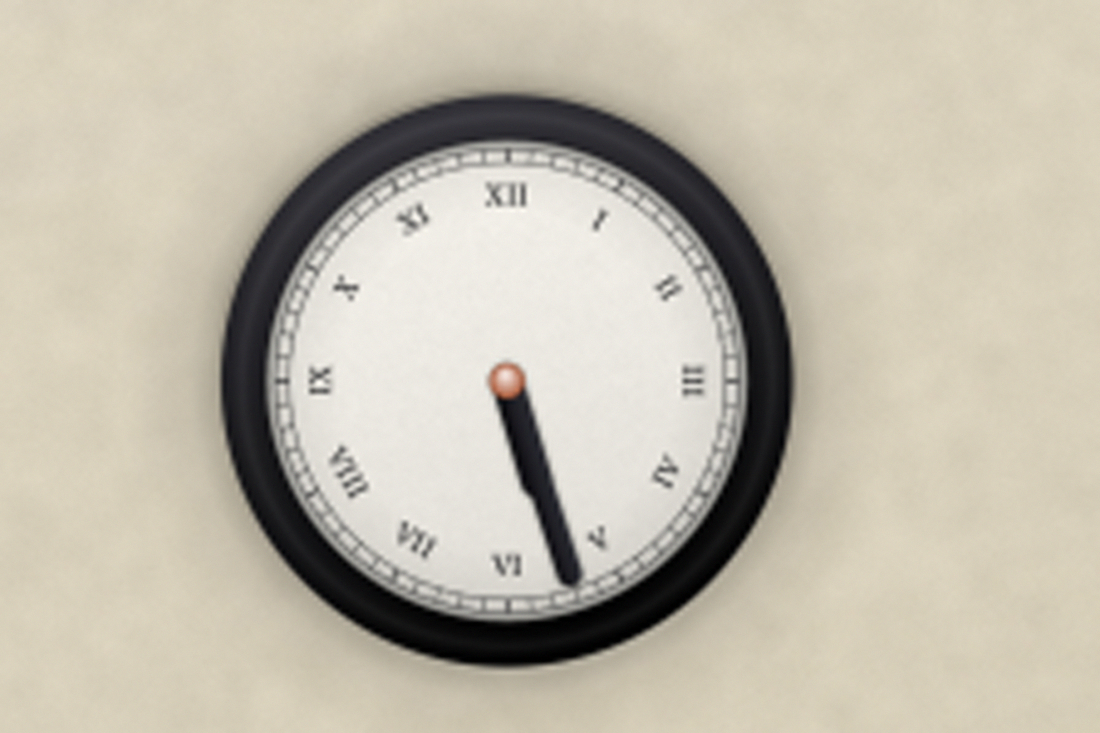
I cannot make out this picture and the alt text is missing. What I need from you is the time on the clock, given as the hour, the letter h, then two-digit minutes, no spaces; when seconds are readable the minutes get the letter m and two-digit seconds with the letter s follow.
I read 5h27
